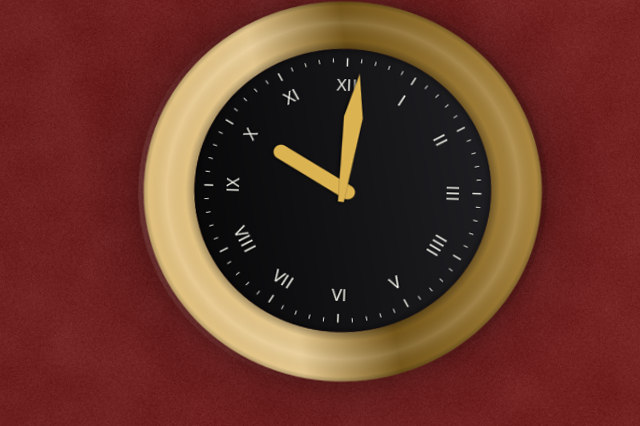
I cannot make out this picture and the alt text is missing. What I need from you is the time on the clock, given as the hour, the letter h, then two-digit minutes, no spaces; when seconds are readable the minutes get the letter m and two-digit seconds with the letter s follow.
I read 10h01
